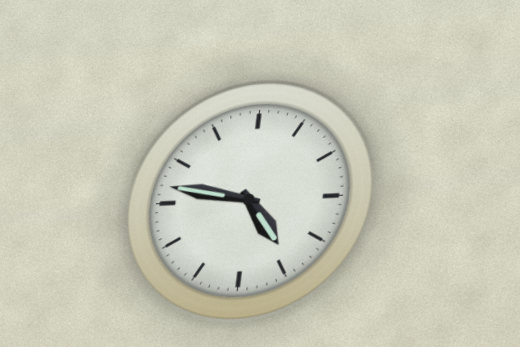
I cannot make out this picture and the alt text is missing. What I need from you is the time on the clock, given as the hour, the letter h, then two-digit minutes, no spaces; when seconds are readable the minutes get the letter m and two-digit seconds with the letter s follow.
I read 4h47
